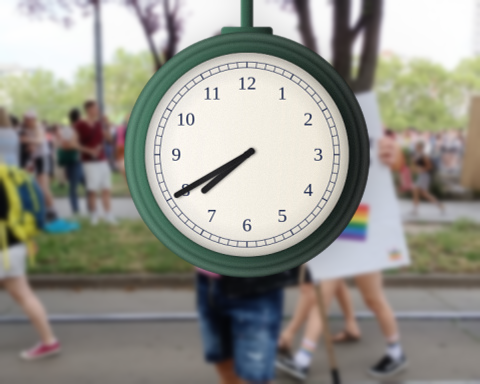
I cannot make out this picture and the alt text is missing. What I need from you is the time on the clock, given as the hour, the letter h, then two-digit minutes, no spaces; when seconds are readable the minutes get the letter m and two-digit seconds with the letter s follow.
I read 7h40
